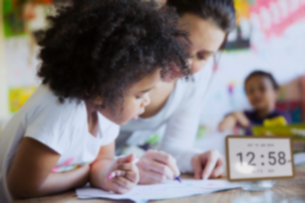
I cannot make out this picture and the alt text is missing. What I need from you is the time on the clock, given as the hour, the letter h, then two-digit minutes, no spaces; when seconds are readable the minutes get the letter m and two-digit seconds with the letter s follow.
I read 12h58
